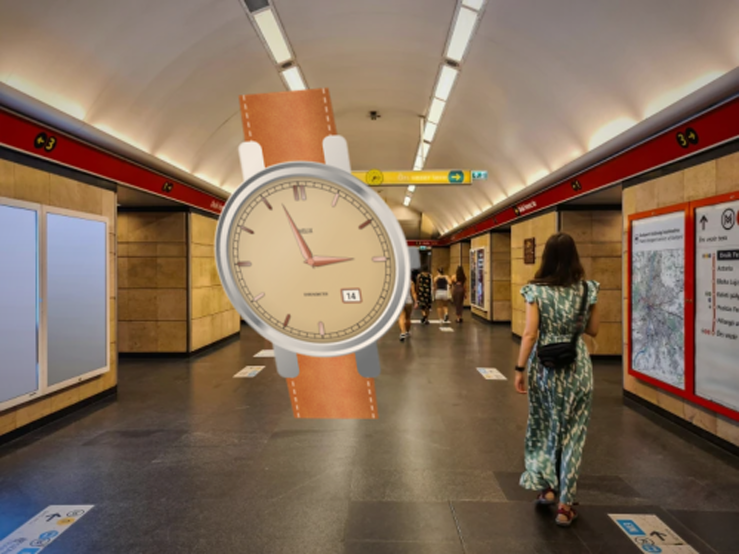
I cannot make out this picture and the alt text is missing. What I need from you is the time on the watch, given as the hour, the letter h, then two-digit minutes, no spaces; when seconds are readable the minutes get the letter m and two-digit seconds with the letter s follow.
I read 2h57
